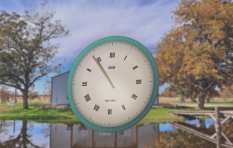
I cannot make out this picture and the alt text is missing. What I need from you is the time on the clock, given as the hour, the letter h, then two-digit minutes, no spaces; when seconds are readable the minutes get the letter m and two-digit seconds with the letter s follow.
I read 10h54
